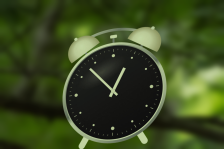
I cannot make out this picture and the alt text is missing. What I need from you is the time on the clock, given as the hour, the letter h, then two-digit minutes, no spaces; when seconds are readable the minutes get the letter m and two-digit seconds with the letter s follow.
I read 12h53
